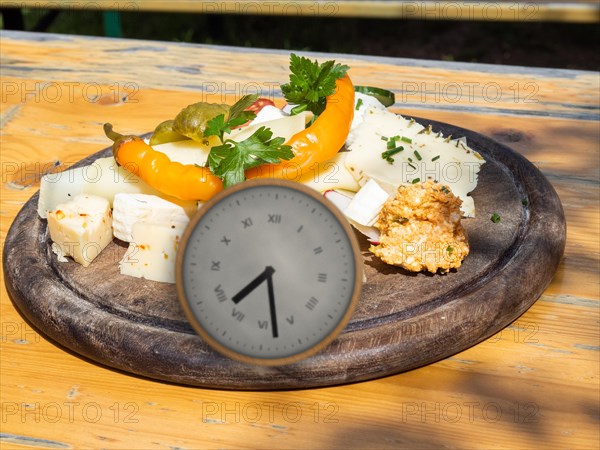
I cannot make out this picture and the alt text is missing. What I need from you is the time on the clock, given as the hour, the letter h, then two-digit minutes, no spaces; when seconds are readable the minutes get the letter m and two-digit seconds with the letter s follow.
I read 7h28
